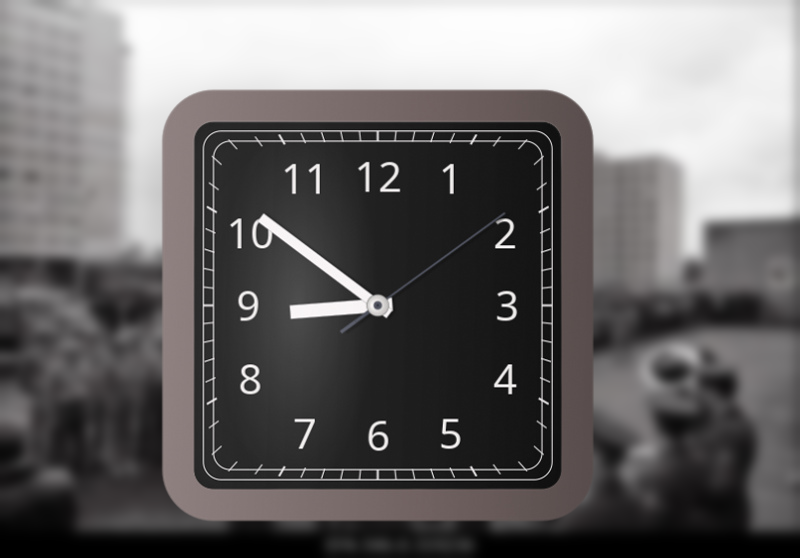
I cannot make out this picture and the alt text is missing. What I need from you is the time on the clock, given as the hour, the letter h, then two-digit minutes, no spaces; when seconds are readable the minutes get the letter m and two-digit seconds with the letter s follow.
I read 8h51m09s
